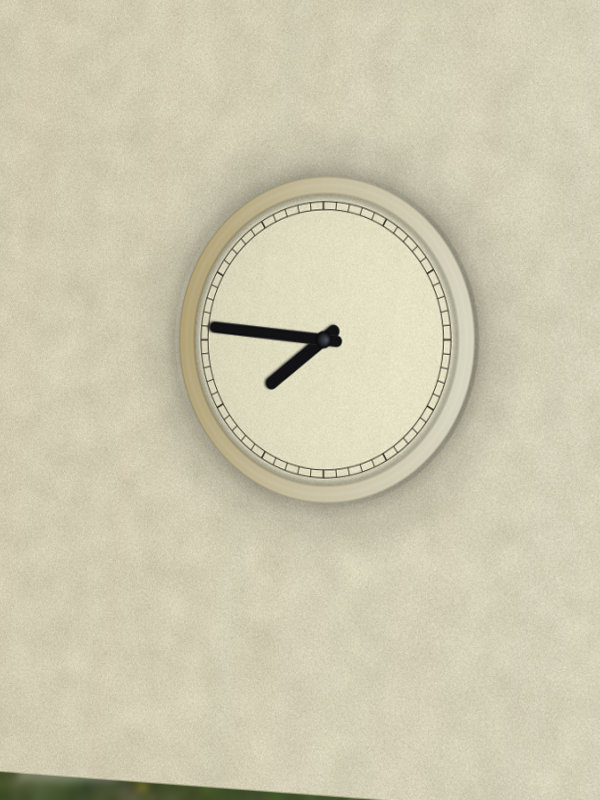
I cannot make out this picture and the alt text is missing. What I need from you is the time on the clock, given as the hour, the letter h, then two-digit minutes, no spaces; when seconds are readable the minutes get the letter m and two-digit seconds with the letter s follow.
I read 7h46
